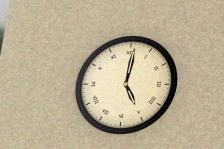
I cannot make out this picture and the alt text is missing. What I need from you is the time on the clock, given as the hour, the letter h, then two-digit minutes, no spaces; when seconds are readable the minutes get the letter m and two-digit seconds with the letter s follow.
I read 5h01
